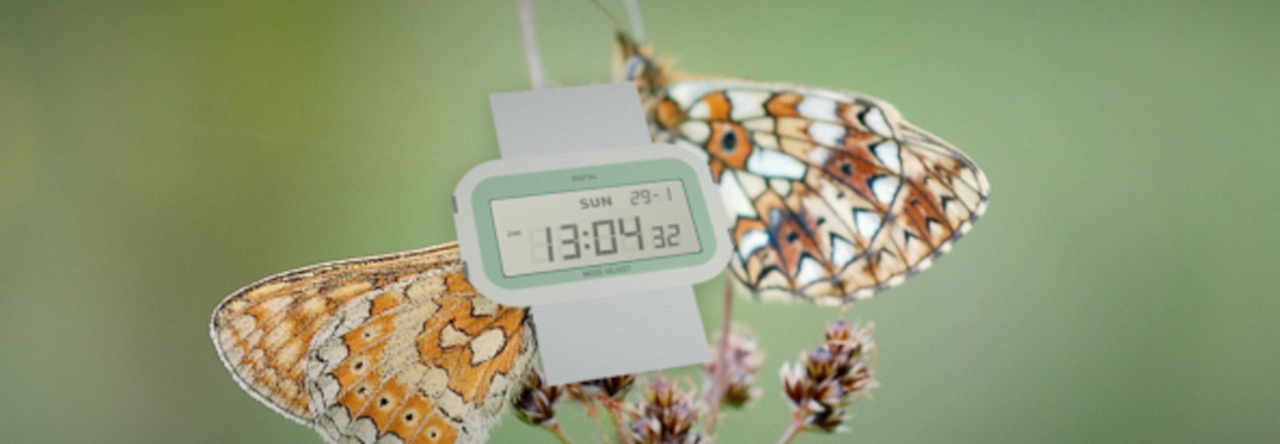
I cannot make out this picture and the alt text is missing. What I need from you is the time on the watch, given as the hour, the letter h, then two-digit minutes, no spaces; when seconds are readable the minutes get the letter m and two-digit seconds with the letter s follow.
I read 13h04m32s
